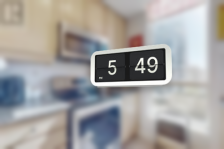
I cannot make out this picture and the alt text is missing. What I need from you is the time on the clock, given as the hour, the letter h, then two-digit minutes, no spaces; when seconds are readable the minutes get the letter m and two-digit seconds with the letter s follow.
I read 5h49
